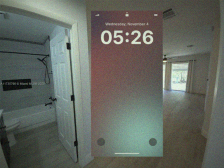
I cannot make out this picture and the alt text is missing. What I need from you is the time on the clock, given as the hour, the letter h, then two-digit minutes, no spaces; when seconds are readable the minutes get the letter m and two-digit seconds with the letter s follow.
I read 5h26
